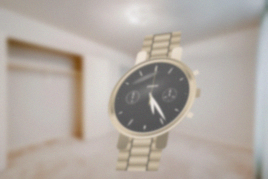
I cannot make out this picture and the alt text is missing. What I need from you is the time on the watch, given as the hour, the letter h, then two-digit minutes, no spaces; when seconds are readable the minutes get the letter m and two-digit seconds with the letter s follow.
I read 5h24
